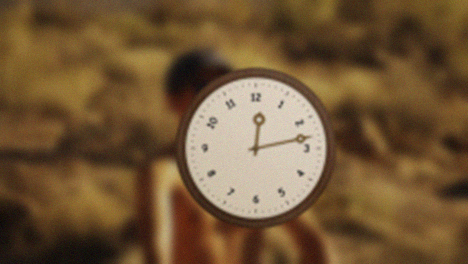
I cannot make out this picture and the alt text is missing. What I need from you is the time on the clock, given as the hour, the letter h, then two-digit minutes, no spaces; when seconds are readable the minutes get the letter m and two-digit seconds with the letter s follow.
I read 12h13
